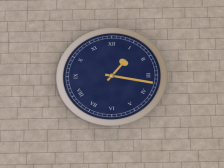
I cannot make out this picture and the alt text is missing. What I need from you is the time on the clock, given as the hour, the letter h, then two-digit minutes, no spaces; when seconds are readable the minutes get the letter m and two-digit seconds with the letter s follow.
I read 1h17
